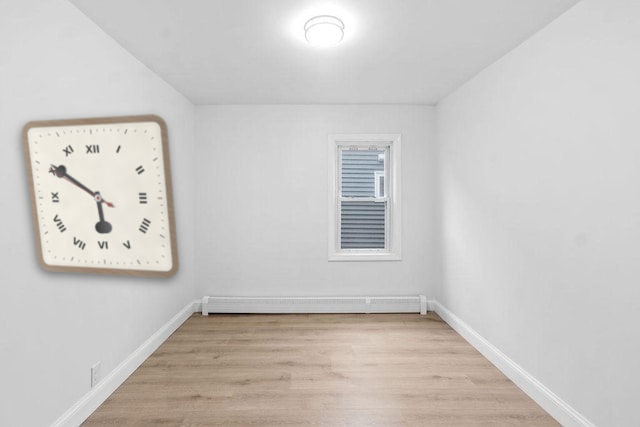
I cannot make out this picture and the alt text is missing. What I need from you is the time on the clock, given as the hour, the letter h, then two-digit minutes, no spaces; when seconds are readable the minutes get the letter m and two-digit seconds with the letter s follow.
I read 5h50m50s
